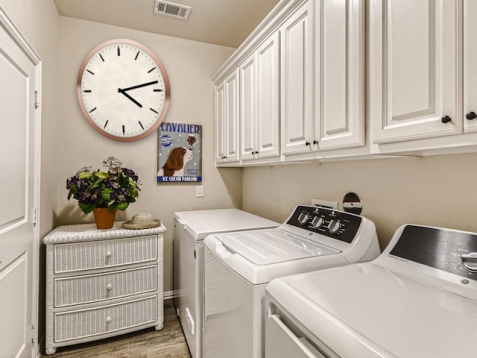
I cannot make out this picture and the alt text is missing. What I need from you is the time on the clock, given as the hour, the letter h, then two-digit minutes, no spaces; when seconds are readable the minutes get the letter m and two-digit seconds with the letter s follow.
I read 4h13
